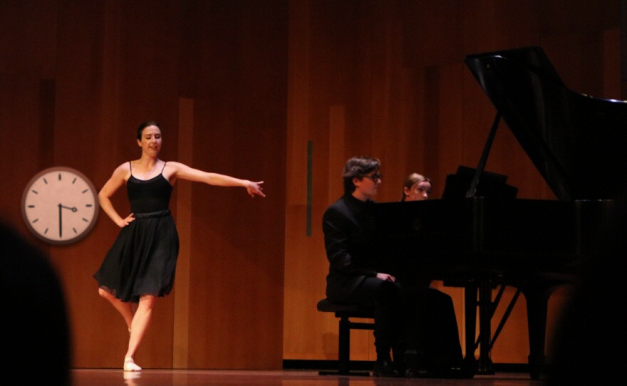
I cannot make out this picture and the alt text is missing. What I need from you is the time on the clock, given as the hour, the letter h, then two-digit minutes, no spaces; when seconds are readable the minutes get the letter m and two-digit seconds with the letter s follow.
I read 3h30
